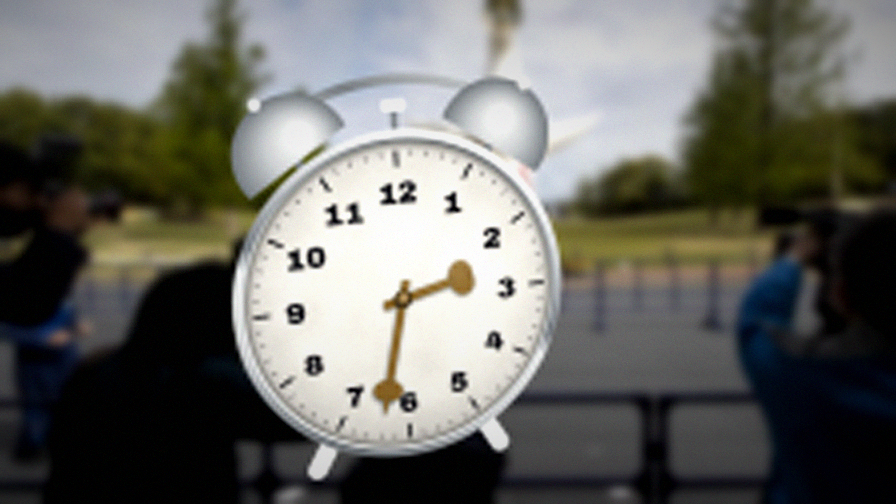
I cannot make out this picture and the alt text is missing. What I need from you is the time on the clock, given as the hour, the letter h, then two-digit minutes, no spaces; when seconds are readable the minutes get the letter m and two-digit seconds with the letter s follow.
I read 2h32
